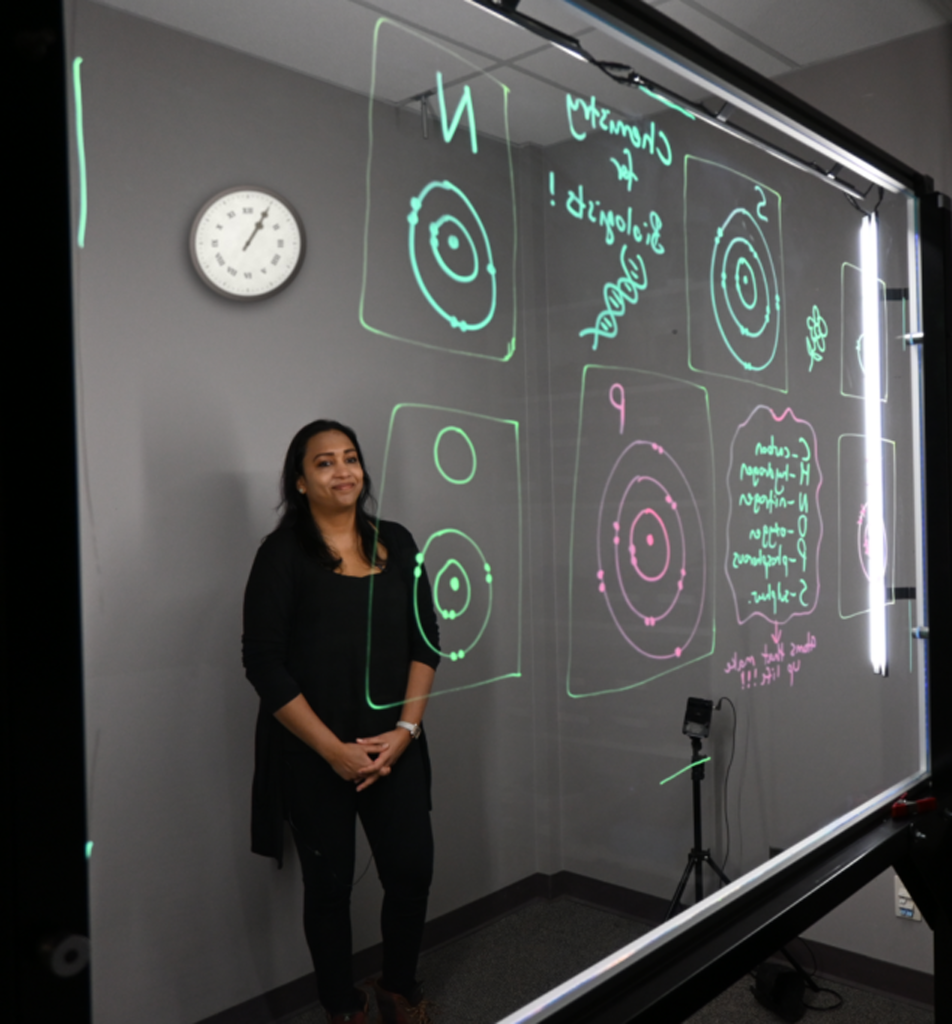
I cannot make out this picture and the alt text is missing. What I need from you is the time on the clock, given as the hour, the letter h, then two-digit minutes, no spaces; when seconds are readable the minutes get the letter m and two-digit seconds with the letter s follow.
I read 1h05
